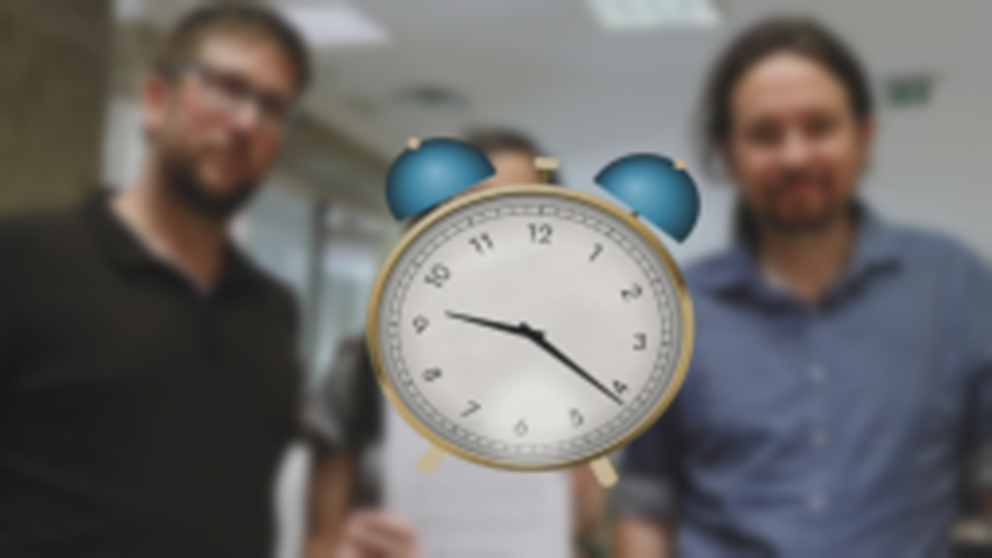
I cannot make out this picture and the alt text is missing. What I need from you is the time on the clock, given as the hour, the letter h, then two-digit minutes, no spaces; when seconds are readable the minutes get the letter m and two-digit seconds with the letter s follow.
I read 9h21
